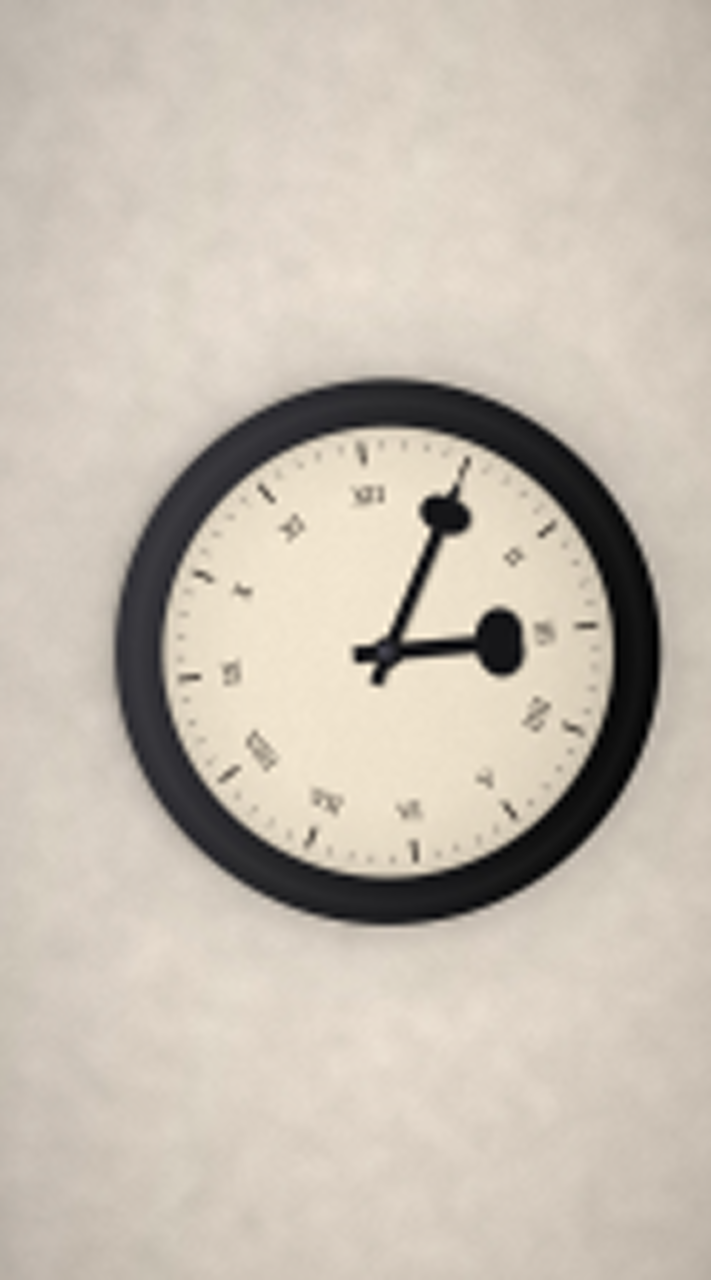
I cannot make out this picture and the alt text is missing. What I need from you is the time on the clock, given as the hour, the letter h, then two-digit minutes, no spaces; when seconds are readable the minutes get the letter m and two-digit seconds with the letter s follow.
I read 3h05
